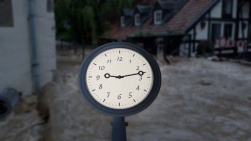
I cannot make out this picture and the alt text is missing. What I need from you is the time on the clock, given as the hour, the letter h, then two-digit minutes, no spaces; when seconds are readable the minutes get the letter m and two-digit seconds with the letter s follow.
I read 9h13
